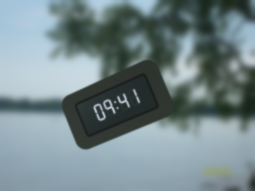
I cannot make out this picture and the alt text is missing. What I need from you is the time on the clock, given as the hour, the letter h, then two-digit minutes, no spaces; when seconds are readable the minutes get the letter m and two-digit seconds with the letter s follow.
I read 9h41
